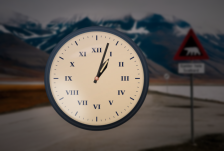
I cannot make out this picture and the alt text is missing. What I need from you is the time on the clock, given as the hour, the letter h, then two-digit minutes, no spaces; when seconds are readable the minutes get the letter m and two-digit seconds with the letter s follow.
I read 1h03
